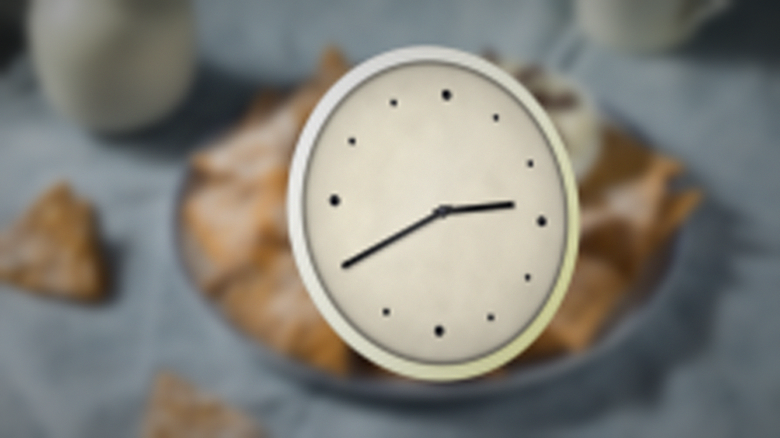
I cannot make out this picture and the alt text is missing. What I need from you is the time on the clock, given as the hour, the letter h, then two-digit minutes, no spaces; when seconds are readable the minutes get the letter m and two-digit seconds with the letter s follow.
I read 2h40
